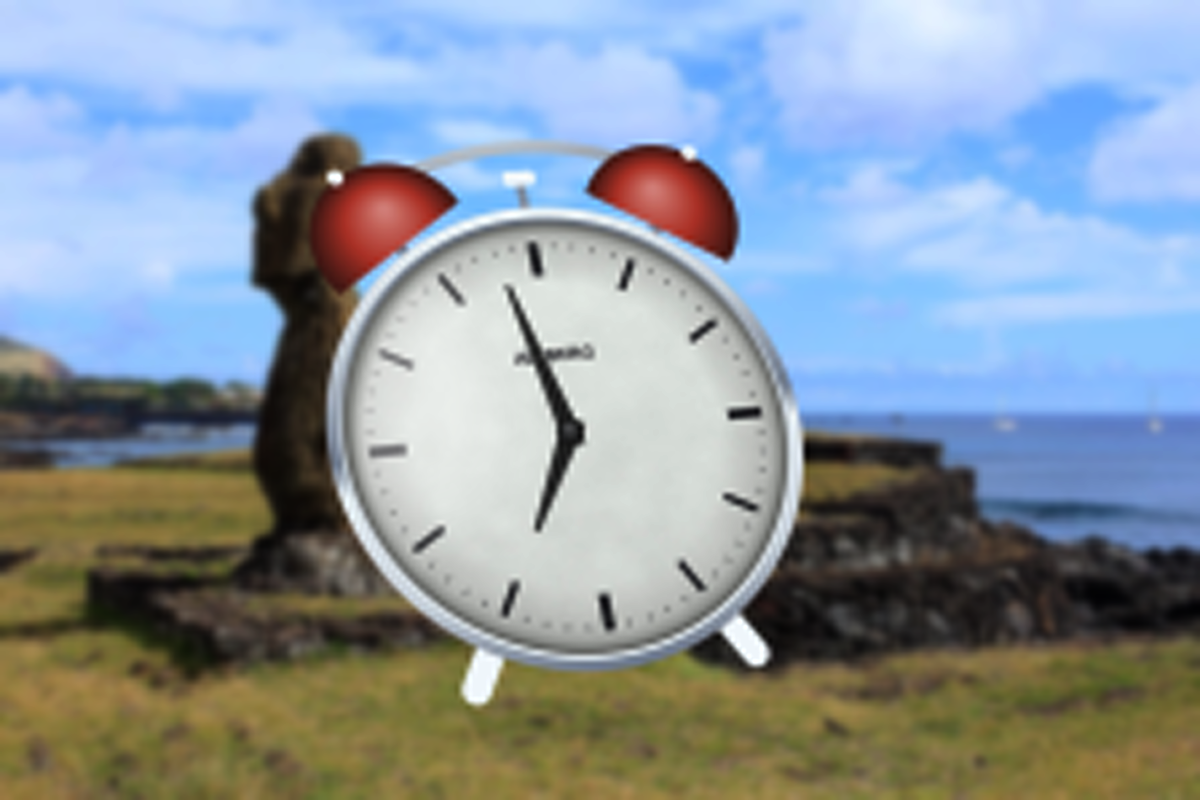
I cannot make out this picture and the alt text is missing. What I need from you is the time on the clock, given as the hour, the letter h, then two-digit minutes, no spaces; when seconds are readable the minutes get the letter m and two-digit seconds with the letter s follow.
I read 6h58
